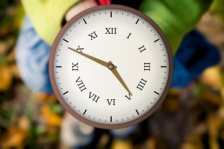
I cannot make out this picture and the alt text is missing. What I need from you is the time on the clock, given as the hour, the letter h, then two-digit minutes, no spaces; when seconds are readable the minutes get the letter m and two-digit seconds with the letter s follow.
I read 4h49
